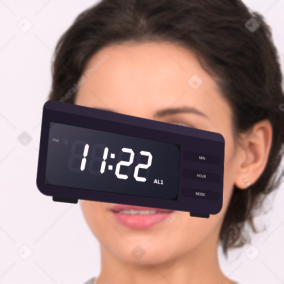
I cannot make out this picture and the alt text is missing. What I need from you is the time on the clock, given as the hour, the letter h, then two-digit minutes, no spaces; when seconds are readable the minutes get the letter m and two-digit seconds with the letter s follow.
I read 11h22
